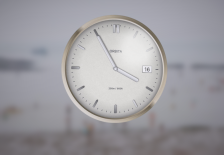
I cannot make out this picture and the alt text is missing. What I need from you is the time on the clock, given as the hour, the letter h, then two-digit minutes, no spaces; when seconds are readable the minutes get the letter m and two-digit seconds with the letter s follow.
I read 3h55
